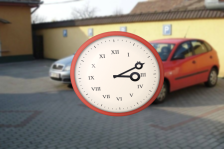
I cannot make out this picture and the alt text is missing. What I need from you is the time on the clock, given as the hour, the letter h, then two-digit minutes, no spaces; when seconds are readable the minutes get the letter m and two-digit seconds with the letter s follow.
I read 3h11
